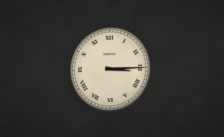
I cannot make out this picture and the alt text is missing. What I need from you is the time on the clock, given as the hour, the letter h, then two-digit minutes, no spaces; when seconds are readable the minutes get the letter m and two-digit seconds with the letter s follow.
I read 3h15
